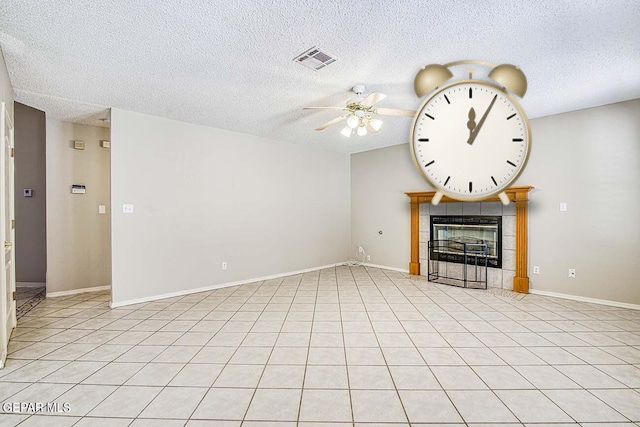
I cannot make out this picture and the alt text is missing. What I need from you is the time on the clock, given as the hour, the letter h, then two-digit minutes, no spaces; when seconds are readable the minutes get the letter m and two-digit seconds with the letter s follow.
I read 12h05
